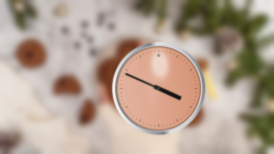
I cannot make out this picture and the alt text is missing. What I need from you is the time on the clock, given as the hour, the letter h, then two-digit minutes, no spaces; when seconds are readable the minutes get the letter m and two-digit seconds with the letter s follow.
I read 3h49
